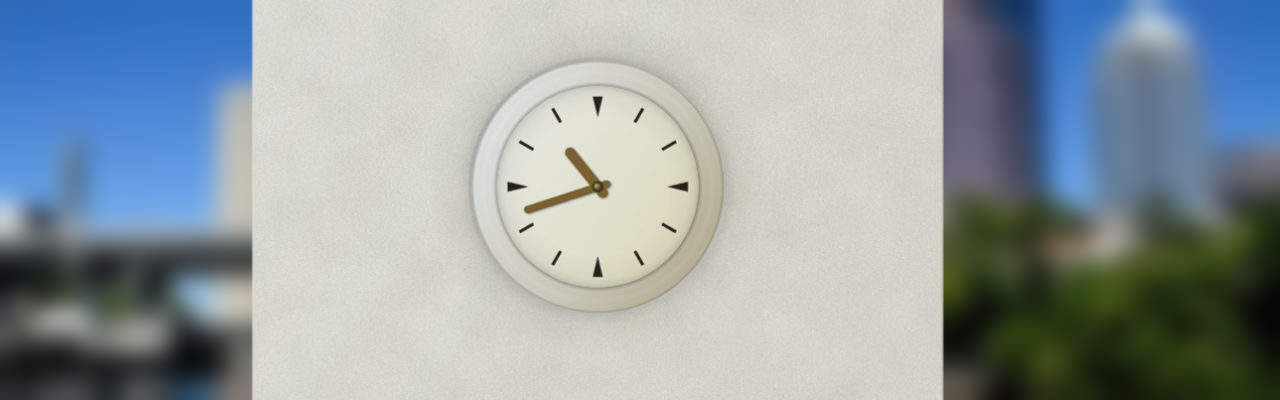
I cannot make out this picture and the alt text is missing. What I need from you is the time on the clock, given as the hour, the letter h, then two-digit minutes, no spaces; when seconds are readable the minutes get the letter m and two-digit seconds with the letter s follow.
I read 10h42
